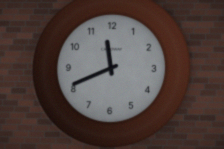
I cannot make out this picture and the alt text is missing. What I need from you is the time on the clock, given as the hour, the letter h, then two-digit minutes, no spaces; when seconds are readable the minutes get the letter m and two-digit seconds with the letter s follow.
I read 11h41
